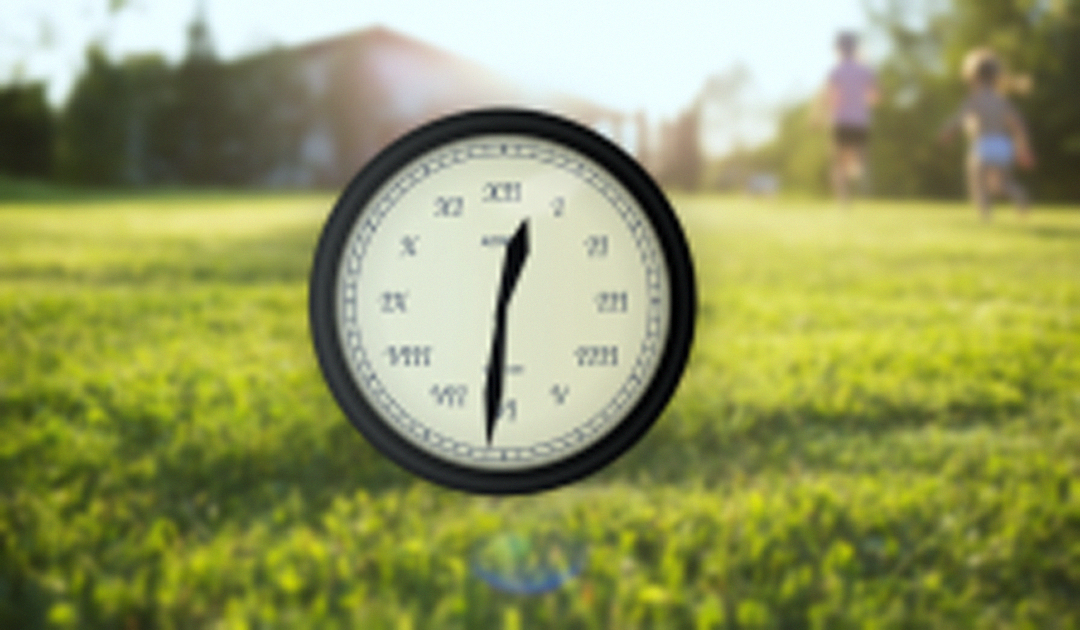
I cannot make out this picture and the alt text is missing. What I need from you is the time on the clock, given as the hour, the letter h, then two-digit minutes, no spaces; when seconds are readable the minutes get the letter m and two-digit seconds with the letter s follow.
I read 12h31
